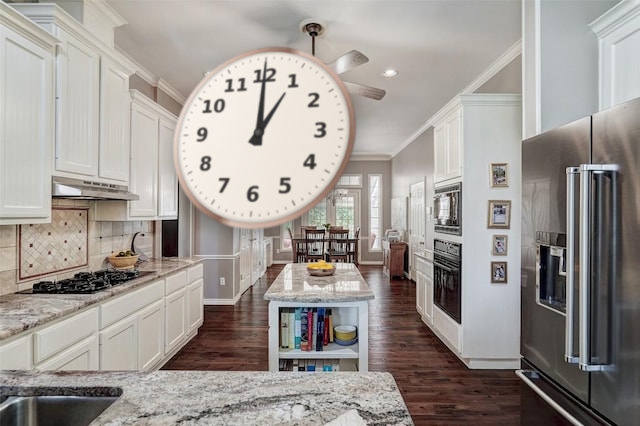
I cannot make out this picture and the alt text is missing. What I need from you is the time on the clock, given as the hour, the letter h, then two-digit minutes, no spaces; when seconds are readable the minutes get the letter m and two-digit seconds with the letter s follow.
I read 1h00
